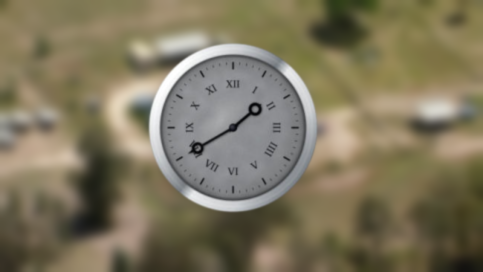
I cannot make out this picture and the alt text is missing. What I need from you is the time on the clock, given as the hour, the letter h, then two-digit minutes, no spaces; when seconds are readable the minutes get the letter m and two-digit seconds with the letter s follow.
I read 1h40
